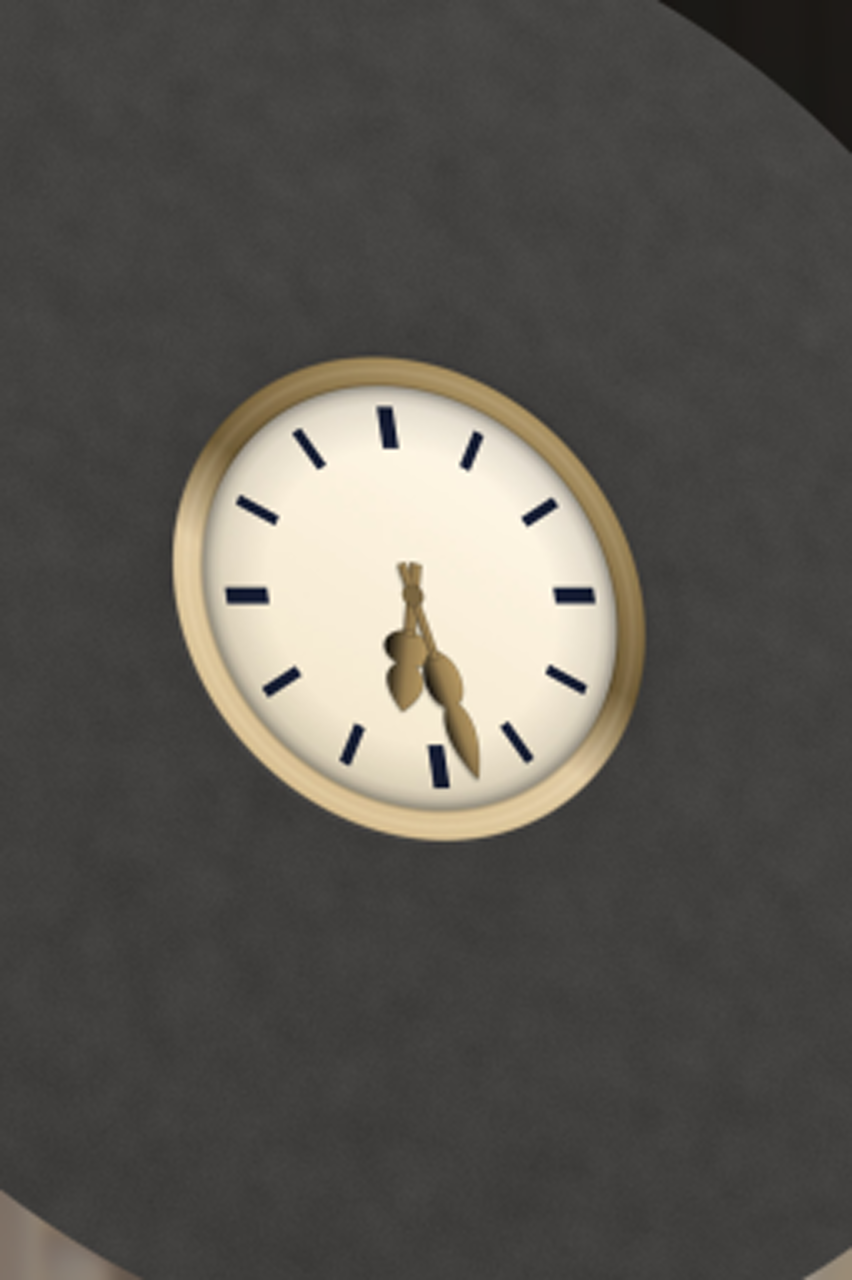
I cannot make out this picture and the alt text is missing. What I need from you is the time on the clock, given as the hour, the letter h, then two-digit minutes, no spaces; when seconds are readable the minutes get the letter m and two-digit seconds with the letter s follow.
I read 6h28
